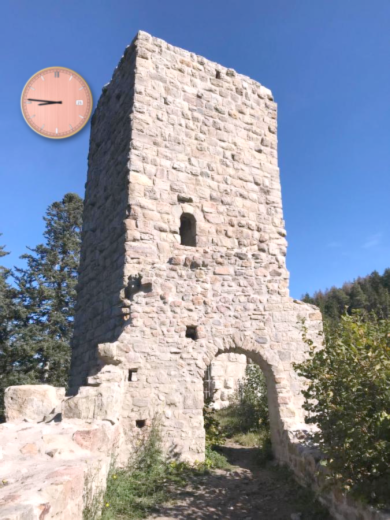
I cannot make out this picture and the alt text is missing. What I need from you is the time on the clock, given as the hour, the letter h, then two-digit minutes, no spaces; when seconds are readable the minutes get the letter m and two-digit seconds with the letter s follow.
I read 8h46
